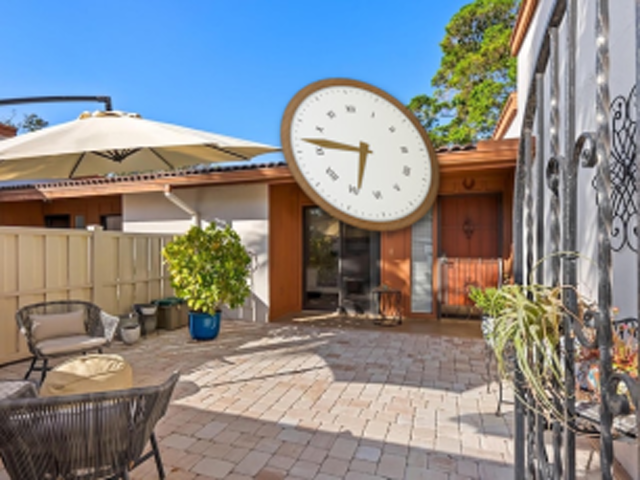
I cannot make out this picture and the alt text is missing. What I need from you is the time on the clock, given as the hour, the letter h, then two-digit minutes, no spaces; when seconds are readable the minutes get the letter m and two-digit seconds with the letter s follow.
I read 6h47
